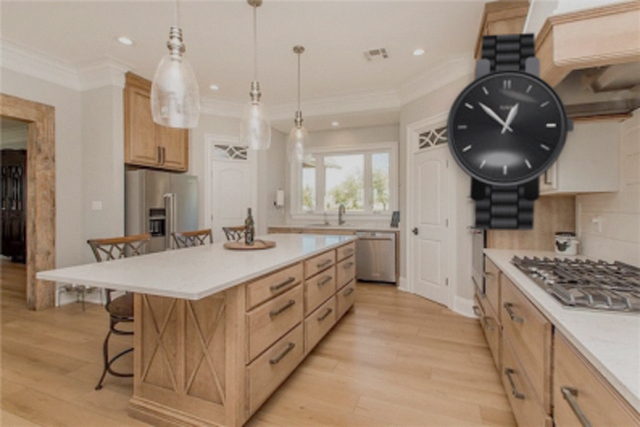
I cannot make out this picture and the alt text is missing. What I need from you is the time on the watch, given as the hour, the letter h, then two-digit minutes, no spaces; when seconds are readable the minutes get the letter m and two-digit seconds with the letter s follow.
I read 12h52
